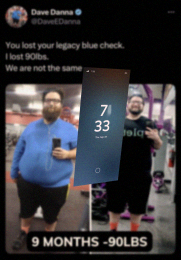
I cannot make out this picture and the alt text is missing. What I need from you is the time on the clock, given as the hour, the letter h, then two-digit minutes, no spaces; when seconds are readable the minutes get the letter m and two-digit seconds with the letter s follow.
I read 7h33
